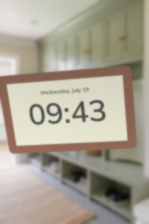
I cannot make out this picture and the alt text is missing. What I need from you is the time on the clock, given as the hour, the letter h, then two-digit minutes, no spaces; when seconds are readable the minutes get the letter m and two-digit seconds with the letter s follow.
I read 9h43
